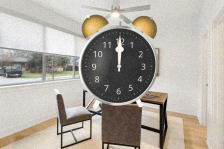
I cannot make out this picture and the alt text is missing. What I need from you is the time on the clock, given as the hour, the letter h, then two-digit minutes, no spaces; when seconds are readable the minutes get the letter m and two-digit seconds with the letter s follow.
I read 12h00
